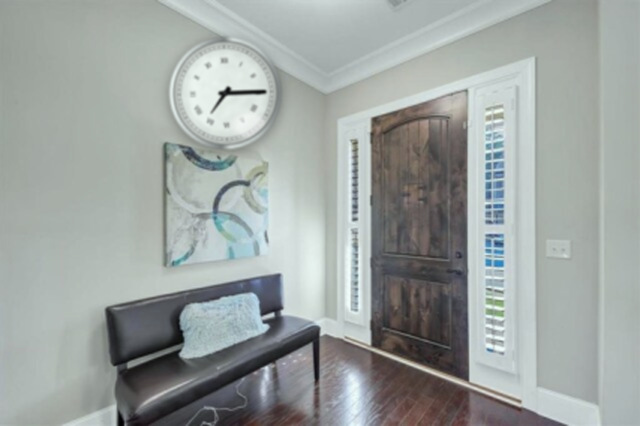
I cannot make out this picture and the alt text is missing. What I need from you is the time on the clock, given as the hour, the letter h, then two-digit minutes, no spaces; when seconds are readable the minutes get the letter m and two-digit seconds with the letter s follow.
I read 7h15
